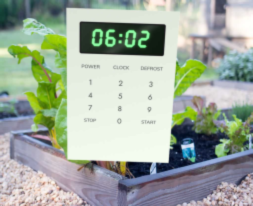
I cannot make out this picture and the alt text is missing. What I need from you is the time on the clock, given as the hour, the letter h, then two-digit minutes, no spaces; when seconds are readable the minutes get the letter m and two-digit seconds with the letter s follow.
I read 6h02
